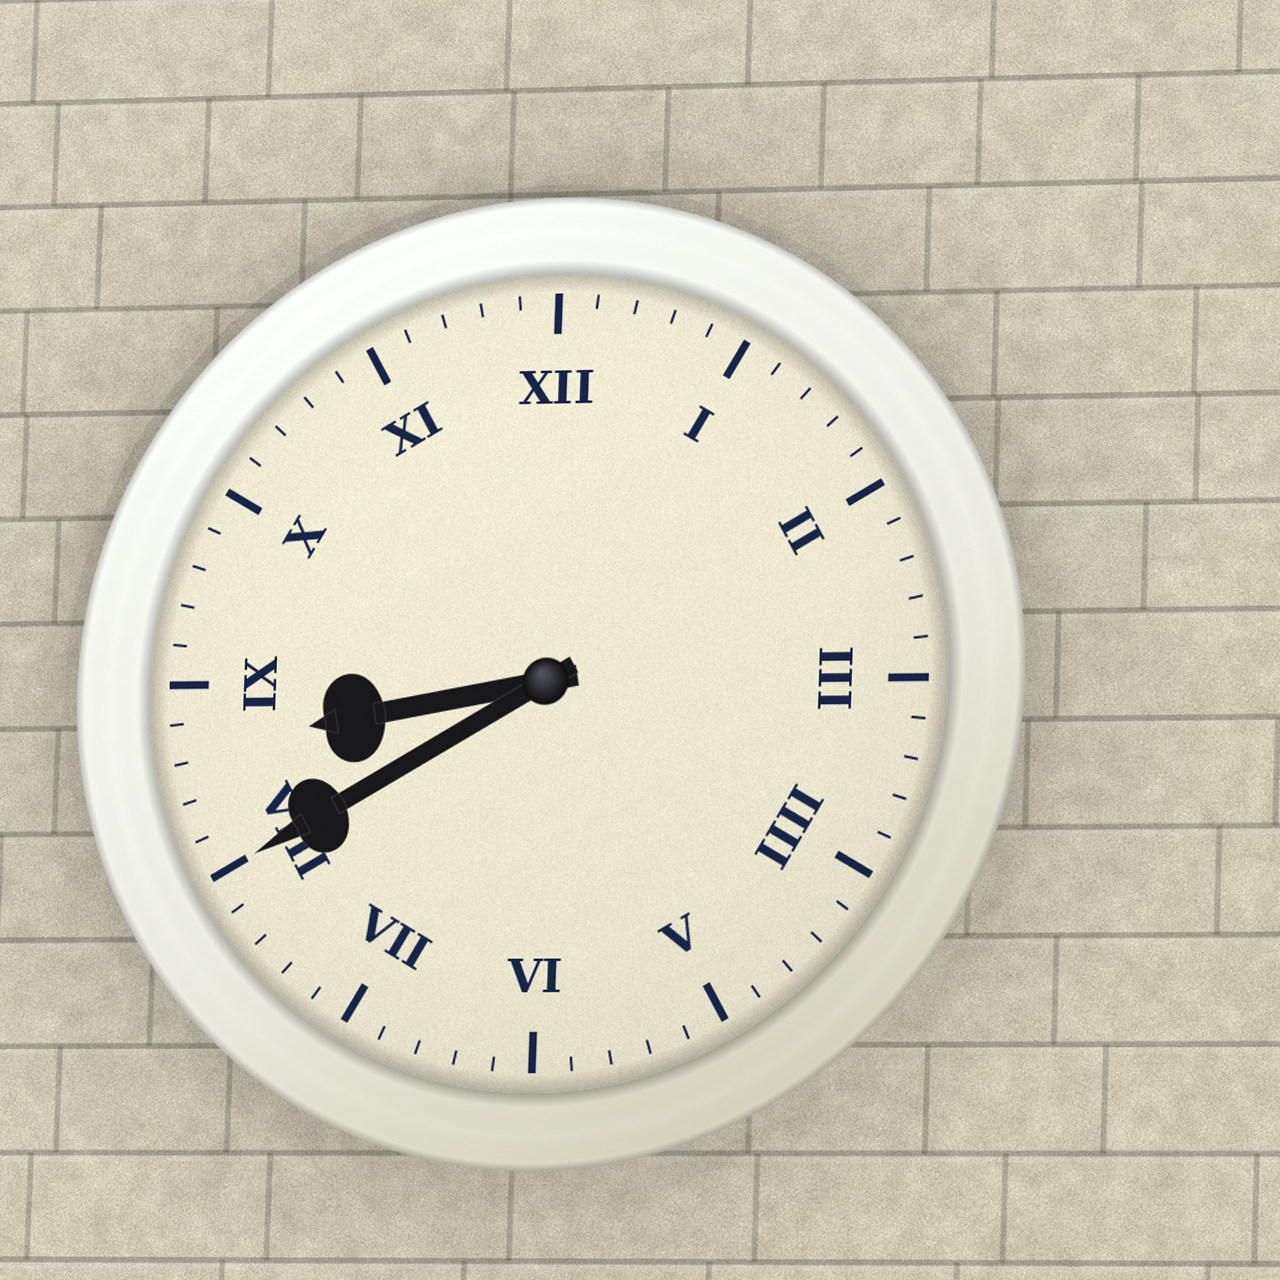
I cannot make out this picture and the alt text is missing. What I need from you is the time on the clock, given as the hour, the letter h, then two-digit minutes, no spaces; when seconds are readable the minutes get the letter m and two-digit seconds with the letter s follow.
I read 8h40
